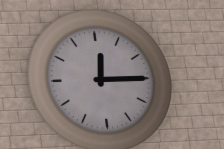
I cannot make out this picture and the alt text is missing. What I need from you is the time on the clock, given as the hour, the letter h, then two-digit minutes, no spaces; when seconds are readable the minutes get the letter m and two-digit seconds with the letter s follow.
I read 12h15
